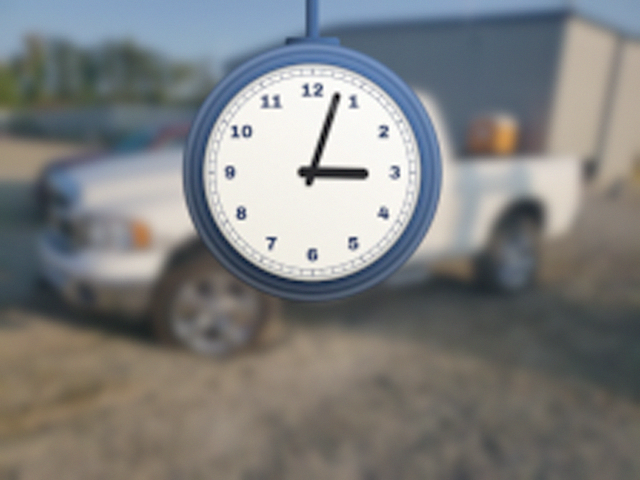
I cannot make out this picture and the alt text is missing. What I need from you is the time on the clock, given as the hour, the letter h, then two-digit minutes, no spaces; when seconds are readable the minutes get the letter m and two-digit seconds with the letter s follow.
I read 3h03
